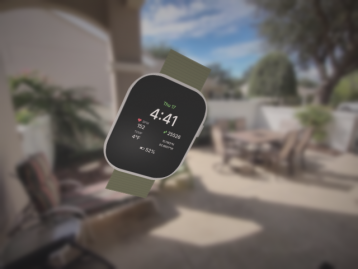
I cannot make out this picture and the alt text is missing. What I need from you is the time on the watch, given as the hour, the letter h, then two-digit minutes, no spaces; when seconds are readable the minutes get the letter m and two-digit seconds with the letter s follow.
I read 4h41
